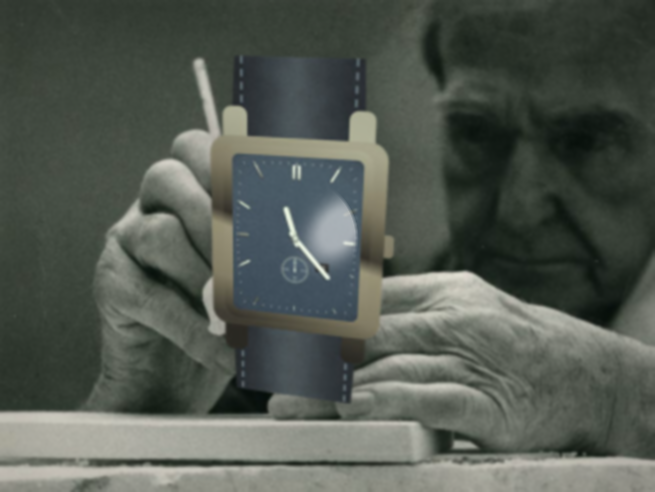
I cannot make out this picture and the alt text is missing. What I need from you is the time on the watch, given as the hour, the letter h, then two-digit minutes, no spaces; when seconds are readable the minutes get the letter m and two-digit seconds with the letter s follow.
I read 11h23
